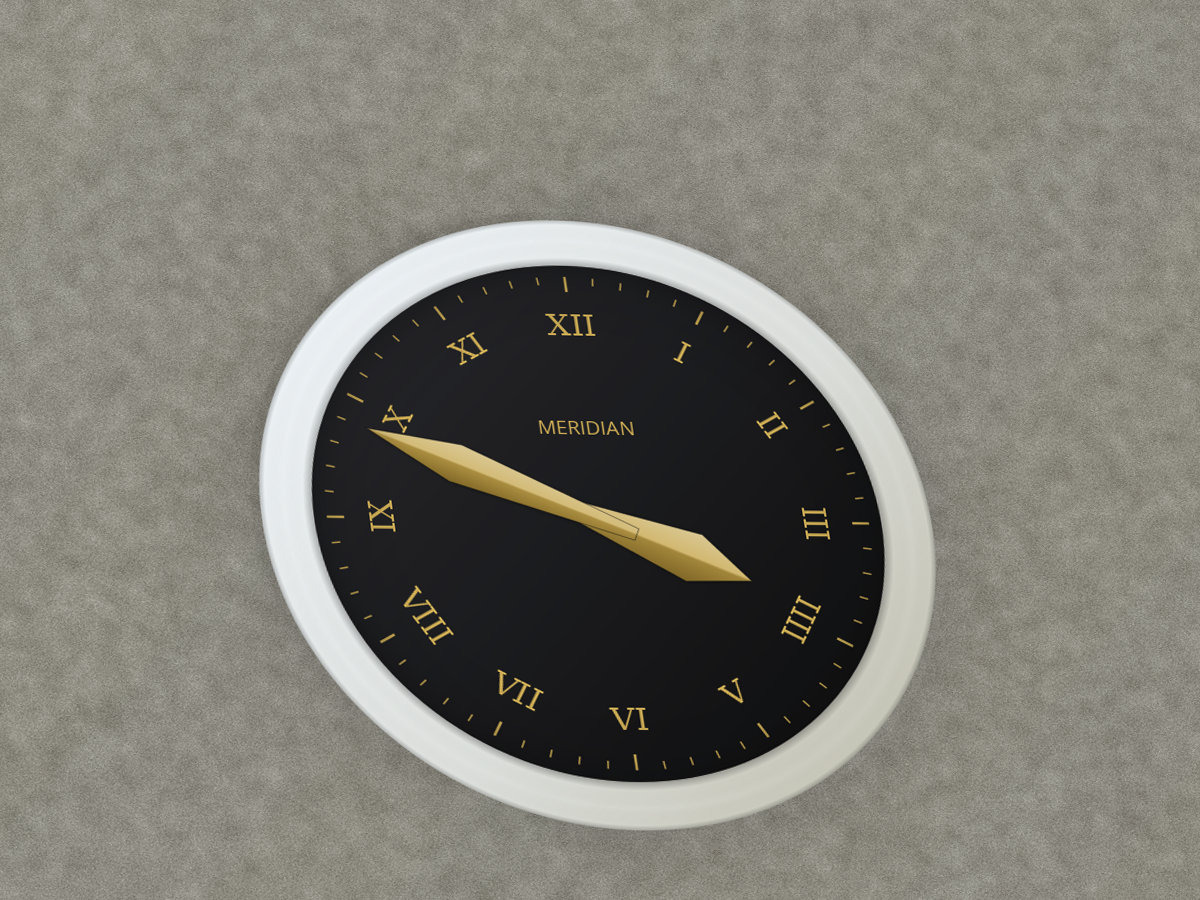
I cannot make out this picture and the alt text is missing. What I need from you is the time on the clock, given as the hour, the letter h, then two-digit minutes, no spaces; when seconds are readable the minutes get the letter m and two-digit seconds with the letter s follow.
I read 3h49
